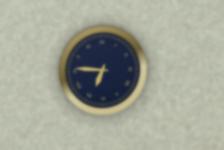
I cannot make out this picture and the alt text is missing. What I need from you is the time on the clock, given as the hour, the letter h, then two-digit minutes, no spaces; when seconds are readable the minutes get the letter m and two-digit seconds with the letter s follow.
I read 6h46
